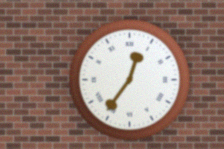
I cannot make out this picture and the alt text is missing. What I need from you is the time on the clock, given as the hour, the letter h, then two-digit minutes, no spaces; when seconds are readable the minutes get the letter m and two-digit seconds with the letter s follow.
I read 12h36
